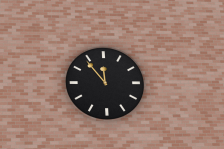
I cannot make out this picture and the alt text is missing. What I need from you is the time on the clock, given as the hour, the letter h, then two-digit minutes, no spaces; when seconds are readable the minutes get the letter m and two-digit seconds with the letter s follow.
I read 11h54
